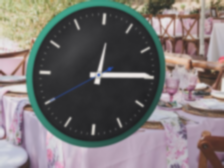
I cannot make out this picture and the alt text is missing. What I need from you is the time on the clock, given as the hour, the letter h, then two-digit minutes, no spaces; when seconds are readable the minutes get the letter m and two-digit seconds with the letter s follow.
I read 12h14m40s
